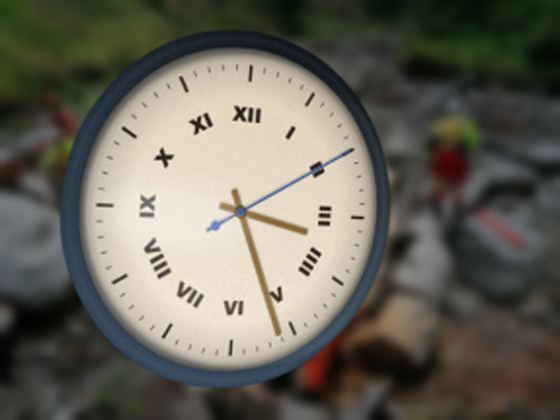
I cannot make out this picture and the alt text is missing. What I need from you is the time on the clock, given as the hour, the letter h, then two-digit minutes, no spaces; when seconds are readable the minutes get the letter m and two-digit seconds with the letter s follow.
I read 3h26m10s
